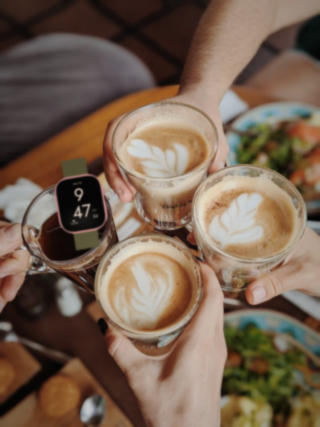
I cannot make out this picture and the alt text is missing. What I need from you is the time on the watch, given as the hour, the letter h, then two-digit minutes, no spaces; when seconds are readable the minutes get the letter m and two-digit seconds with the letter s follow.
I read 9h47
